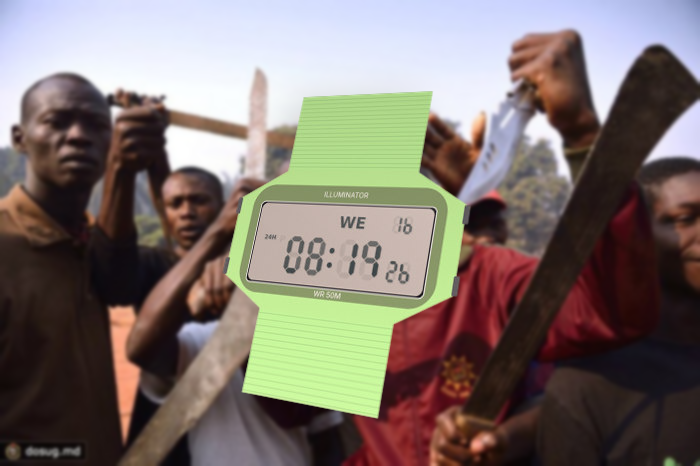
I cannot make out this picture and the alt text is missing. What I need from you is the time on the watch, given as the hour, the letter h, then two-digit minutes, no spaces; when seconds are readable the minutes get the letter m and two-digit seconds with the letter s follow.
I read 8h19m26s
